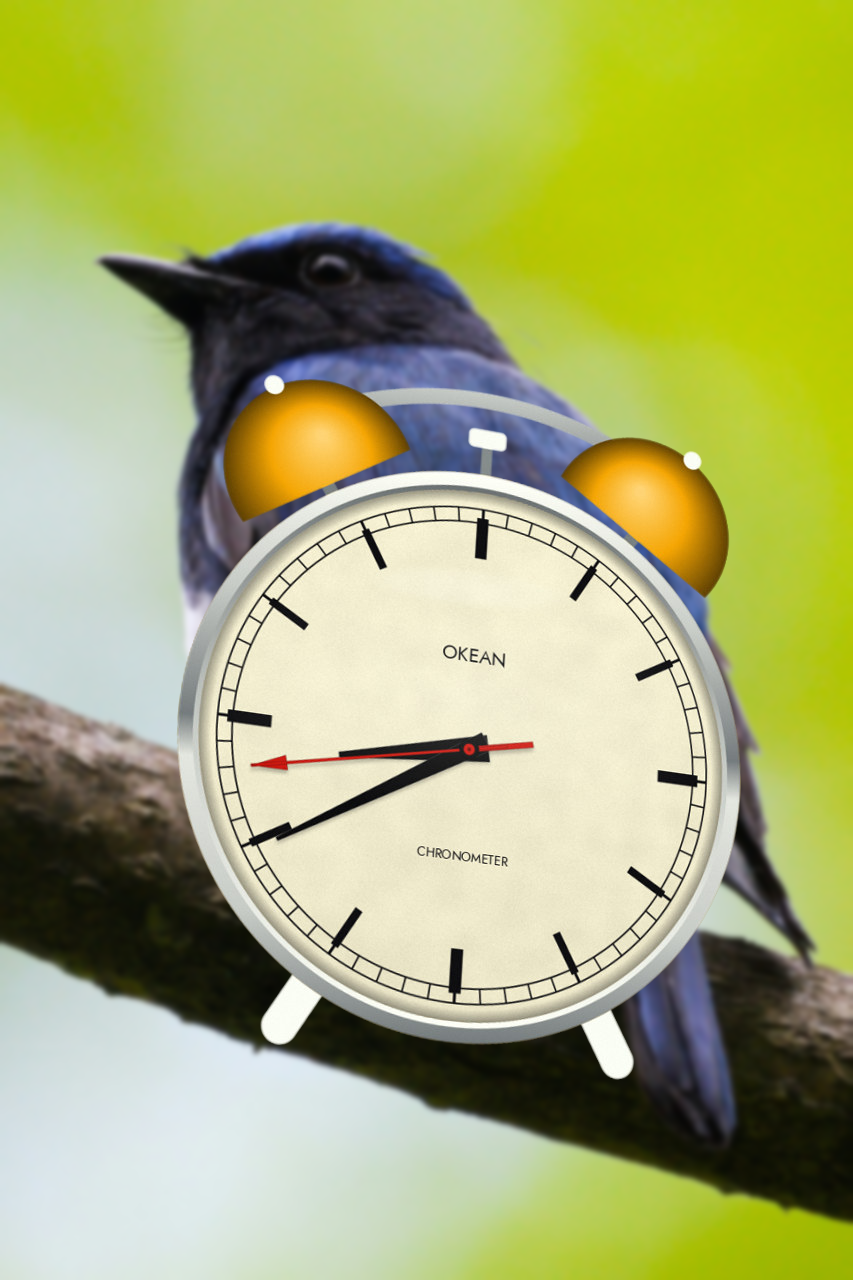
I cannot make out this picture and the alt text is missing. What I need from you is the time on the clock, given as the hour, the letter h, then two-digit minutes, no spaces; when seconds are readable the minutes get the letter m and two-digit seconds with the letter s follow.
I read 8h39m43s
